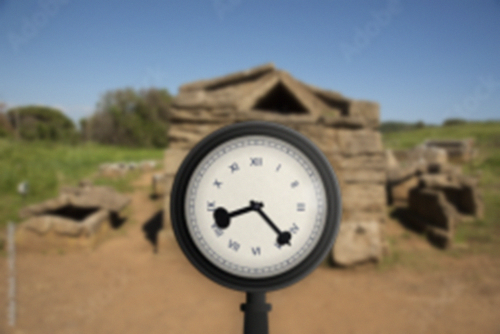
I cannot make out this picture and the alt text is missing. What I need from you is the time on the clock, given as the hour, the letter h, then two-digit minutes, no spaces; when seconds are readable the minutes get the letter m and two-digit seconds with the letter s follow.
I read 8h23
